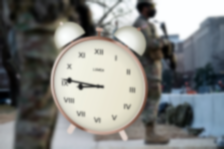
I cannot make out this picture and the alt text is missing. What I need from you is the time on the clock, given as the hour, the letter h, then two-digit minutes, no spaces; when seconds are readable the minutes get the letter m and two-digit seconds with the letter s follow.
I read 8h46
